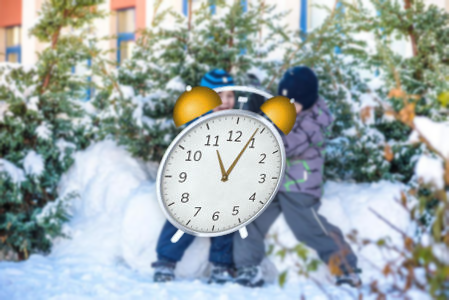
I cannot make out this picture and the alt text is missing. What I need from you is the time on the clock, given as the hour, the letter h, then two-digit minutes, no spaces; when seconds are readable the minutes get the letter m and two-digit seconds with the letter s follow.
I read 11h04
